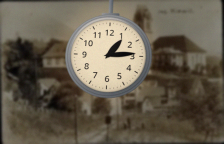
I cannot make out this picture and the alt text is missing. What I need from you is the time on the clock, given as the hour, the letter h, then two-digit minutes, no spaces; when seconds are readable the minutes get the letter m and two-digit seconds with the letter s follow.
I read 1h14
